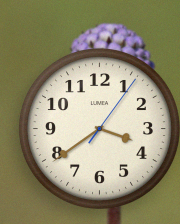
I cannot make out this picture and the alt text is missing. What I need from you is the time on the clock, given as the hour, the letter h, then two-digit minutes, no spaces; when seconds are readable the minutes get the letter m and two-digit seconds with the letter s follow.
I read 3h39m06s
